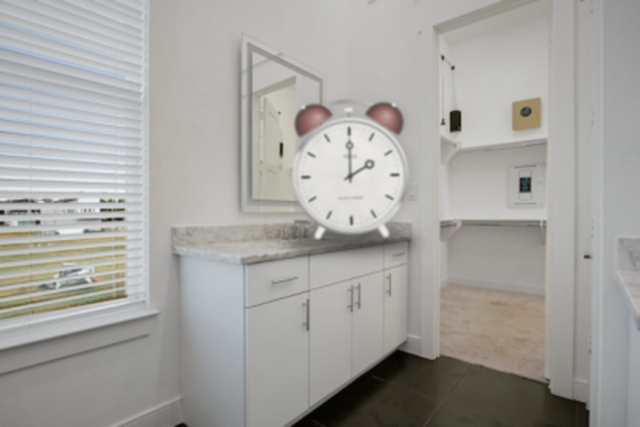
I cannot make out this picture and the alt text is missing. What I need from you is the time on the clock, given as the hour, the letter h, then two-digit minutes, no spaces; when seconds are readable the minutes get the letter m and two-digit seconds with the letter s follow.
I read 2h00
